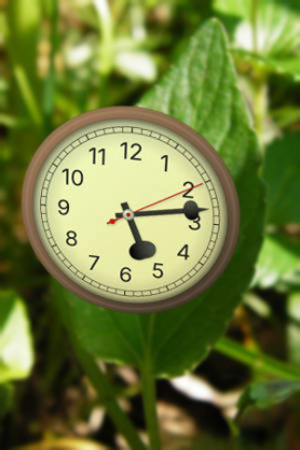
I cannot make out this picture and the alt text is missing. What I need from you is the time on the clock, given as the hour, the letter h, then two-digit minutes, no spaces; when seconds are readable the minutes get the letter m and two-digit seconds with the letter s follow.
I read 5h13m10s
